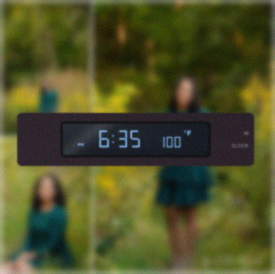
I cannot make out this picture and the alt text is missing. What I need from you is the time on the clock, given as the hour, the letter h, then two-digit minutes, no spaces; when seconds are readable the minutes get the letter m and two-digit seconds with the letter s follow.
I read 6h35
